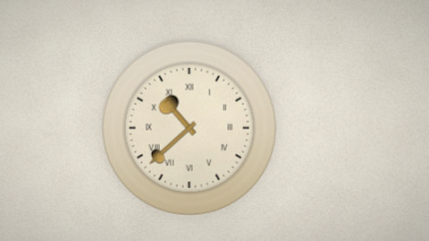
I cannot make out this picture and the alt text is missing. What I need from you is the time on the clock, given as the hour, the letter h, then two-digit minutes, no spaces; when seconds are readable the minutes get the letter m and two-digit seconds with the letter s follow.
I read 10h38
